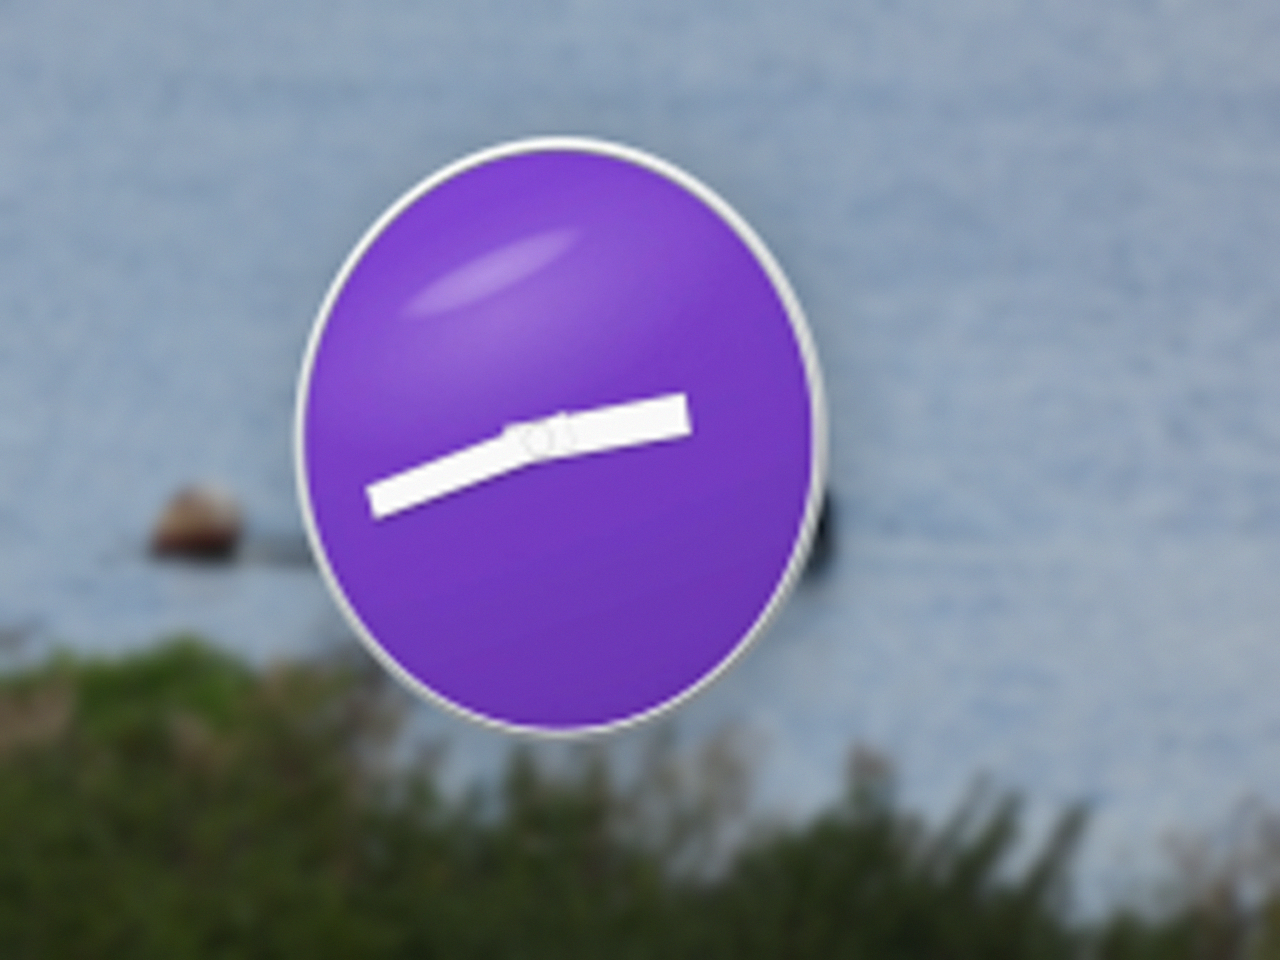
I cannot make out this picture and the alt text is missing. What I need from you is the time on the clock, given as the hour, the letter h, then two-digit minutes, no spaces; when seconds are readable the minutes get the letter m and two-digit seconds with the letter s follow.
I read 2h42
